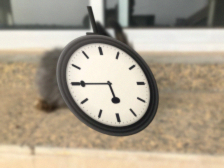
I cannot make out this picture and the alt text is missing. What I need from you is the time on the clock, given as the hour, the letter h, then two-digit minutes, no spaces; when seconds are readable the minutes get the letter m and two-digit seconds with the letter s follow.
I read 5h45
